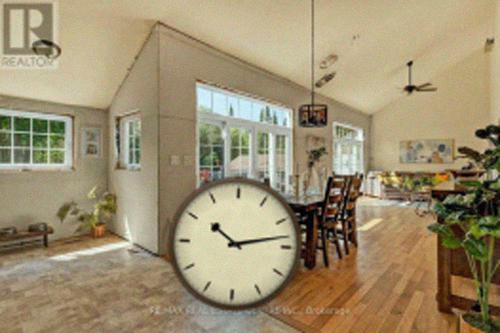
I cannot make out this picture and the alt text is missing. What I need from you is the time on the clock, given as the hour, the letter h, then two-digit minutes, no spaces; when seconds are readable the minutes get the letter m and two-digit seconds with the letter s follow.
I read 10h13
